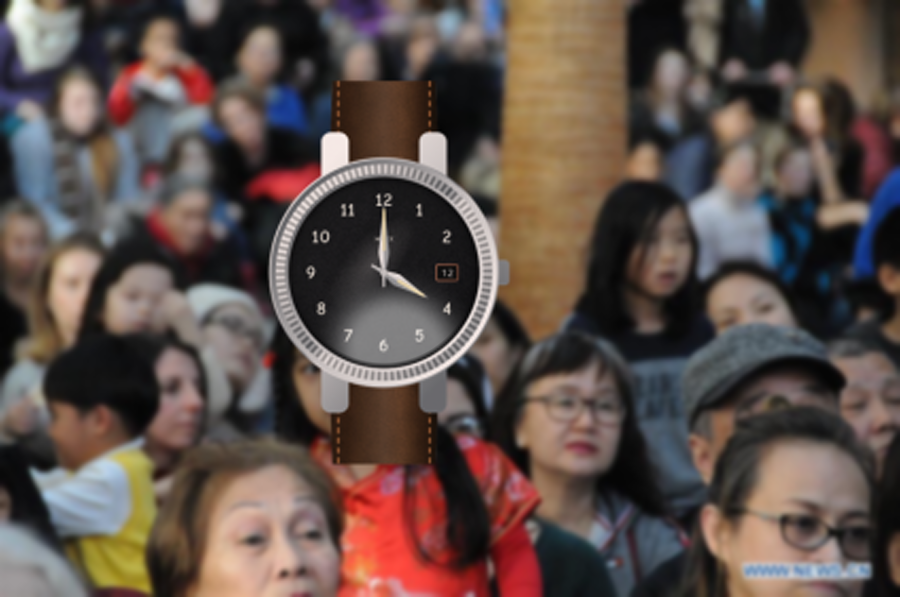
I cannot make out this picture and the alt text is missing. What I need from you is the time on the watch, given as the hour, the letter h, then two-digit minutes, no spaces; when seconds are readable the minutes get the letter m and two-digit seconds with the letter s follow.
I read 4h00
